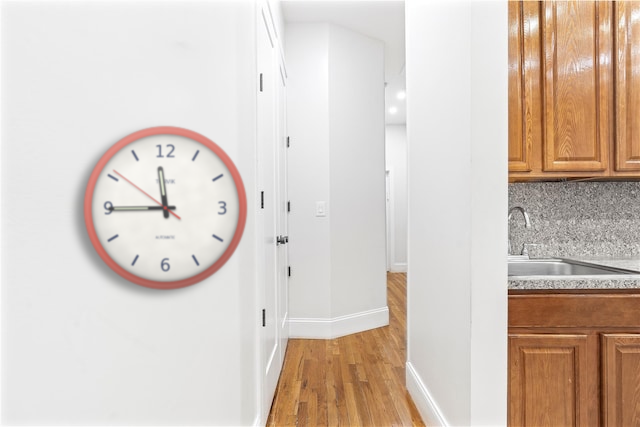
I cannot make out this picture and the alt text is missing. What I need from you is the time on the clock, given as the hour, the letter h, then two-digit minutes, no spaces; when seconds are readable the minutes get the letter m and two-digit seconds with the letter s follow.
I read 11h44m51s
